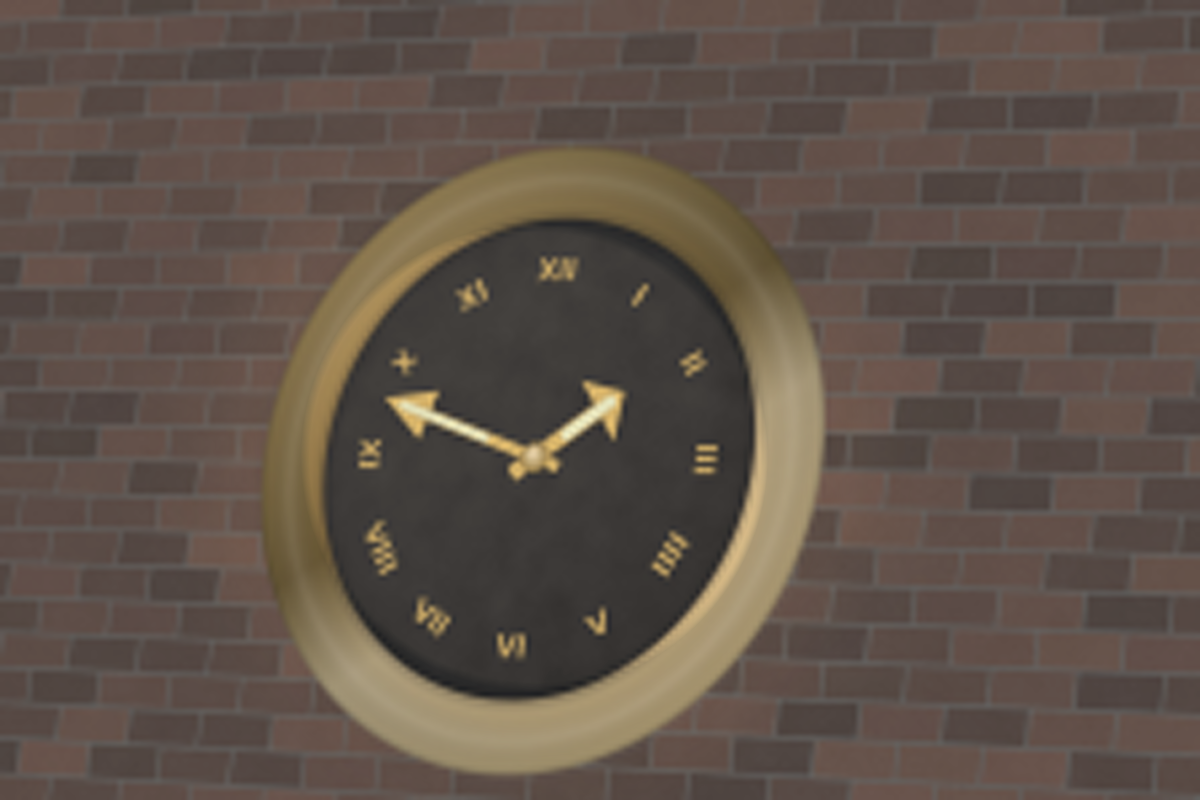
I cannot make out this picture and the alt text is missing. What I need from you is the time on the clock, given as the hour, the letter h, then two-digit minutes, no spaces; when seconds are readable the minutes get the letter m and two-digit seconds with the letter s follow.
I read 1h48
